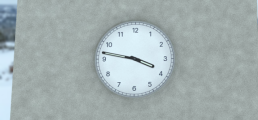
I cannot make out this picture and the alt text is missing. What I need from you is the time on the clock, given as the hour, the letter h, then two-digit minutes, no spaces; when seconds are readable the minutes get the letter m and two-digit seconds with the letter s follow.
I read 3h47
